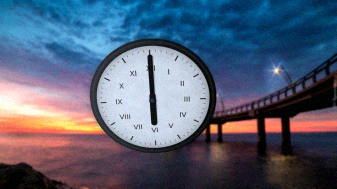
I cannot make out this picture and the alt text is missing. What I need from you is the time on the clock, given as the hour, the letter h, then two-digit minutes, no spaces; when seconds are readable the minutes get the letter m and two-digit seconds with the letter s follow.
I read 6h00
